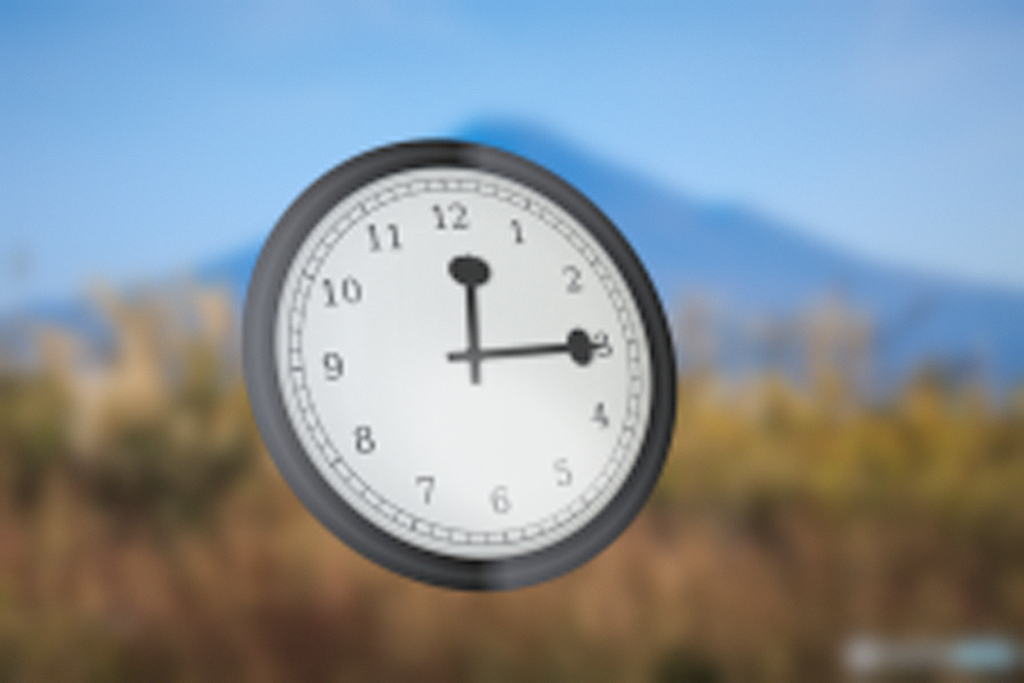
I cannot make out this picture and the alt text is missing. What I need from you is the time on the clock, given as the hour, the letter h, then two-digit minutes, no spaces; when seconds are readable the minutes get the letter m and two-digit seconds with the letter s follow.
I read 12h15
